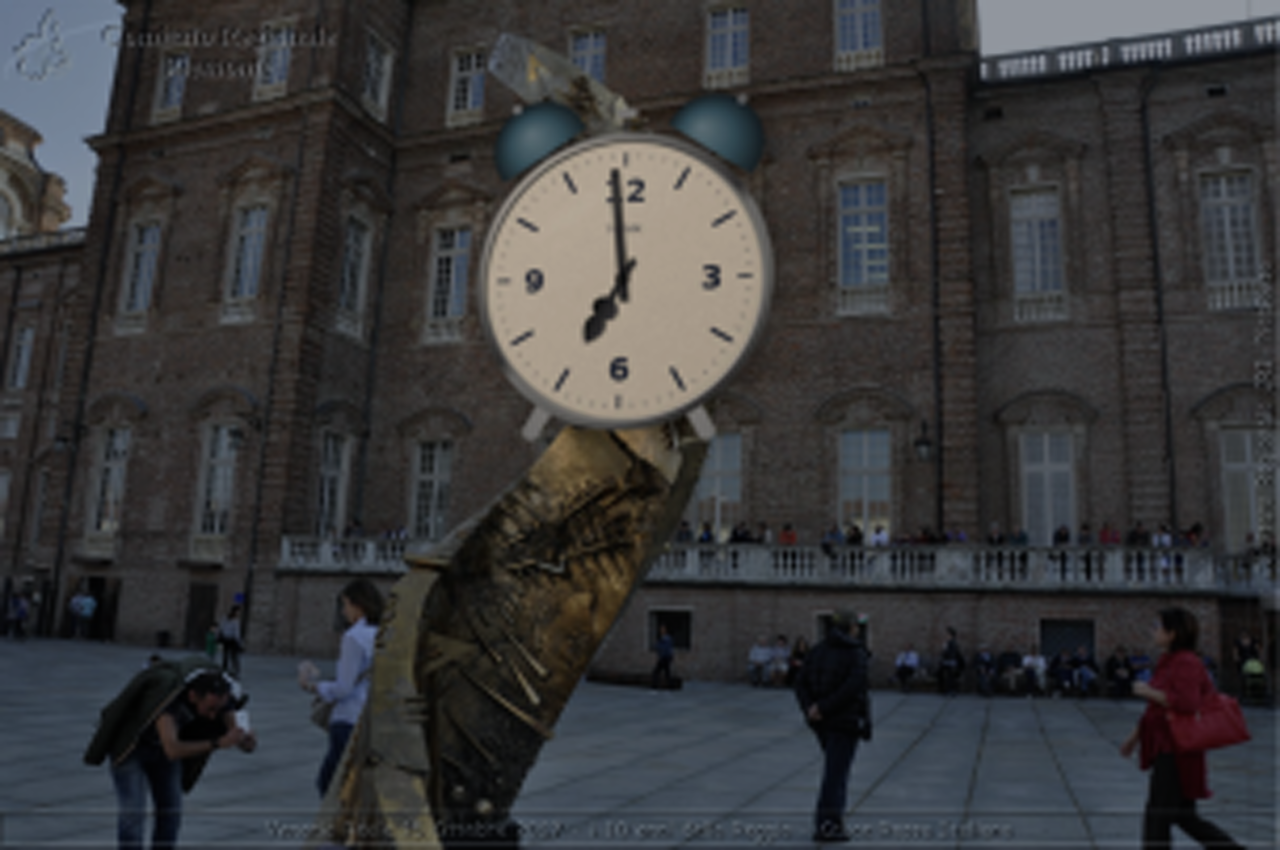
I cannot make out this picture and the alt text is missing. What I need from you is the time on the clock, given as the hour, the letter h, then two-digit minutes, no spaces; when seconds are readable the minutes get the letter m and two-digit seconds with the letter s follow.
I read 6h59
